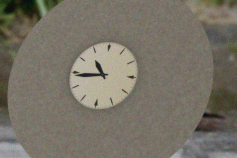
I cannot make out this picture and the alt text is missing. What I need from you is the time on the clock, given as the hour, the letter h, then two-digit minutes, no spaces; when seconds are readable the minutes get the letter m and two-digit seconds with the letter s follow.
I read 10h44
